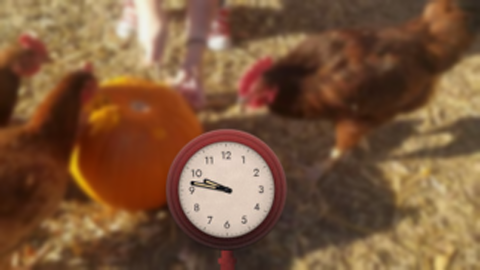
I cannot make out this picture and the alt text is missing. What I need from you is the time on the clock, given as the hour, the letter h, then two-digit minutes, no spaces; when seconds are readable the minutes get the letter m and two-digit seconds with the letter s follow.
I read 9h47
